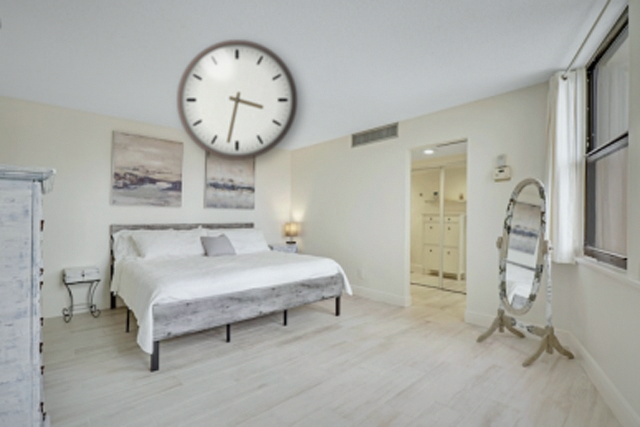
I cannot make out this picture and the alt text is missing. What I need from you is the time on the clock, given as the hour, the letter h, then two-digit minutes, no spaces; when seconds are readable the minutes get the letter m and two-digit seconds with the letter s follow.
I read 3h32
